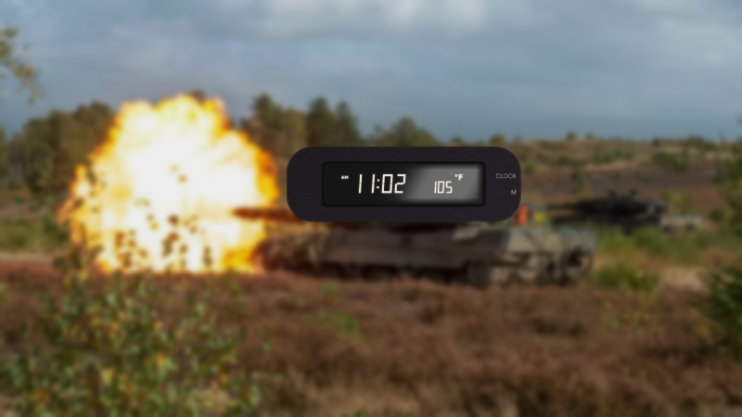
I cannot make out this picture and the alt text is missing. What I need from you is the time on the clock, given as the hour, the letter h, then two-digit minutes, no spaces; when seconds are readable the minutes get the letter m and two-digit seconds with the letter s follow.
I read 11h02
